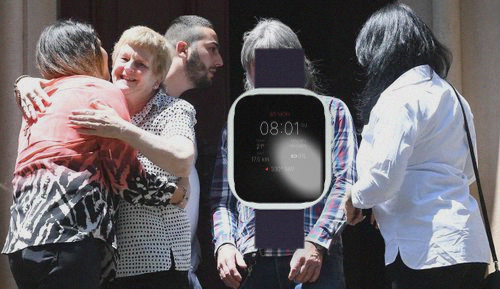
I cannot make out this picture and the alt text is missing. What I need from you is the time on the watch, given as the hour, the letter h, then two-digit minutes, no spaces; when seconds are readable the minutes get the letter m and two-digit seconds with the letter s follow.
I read 8h01
